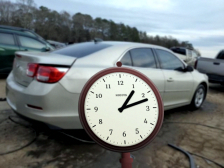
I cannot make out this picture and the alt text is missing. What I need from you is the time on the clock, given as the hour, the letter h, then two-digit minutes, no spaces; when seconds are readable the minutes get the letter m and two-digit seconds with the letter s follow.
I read 1h12
